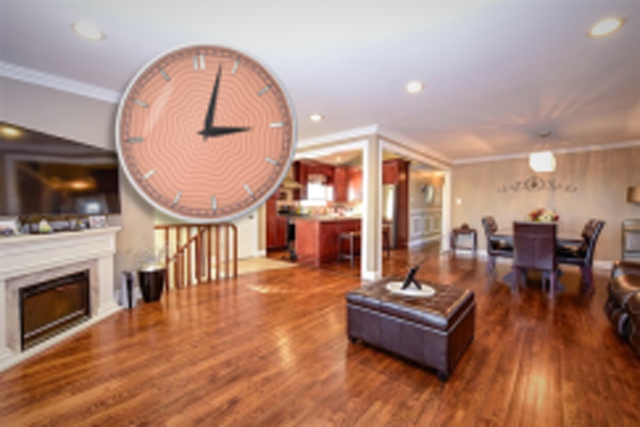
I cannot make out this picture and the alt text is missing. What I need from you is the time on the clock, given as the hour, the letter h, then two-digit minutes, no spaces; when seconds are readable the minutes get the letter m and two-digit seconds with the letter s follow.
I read 3h03
